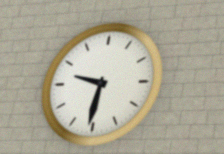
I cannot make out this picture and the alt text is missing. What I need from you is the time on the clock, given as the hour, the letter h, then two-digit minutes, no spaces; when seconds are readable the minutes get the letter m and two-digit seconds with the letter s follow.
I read 9h31
